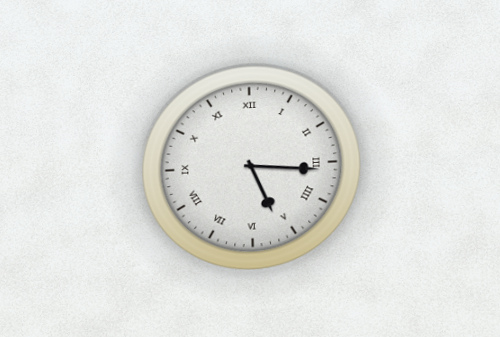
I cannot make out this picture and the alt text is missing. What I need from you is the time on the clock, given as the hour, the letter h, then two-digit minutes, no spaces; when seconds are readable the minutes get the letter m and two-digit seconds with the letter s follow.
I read 5h16
